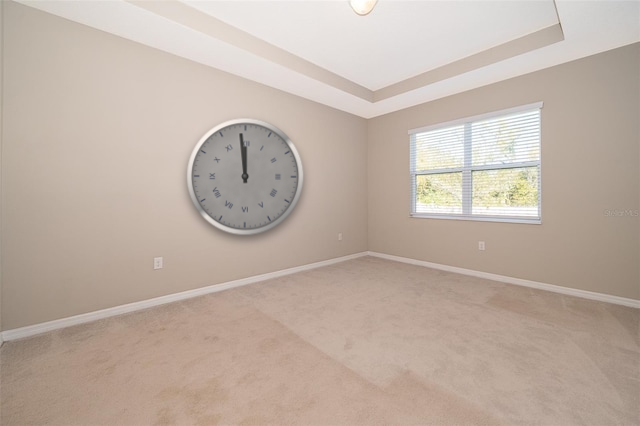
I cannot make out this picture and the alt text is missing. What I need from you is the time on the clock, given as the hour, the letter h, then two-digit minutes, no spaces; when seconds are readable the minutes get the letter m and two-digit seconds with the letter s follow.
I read 11h59
